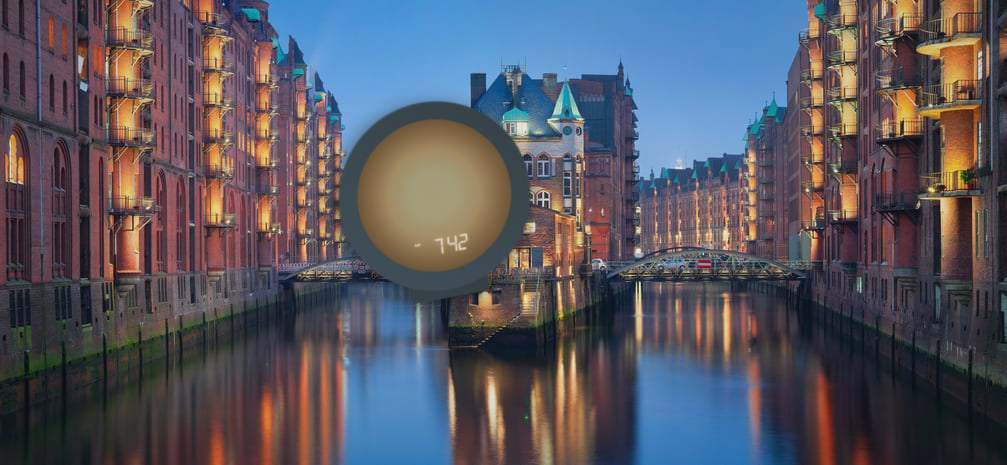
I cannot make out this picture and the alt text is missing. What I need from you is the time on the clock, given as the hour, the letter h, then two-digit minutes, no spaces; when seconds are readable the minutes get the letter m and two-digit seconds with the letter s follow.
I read 7h42
